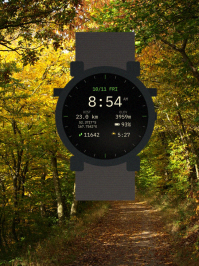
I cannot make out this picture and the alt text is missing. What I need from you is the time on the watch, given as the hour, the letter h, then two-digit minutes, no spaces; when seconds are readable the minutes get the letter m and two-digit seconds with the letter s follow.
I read 8h54
